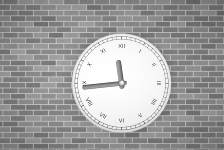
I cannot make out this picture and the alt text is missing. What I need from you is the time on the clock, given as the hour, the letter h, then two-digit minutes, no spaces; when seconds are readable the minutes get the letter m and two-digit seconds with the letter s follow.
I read 11h44
